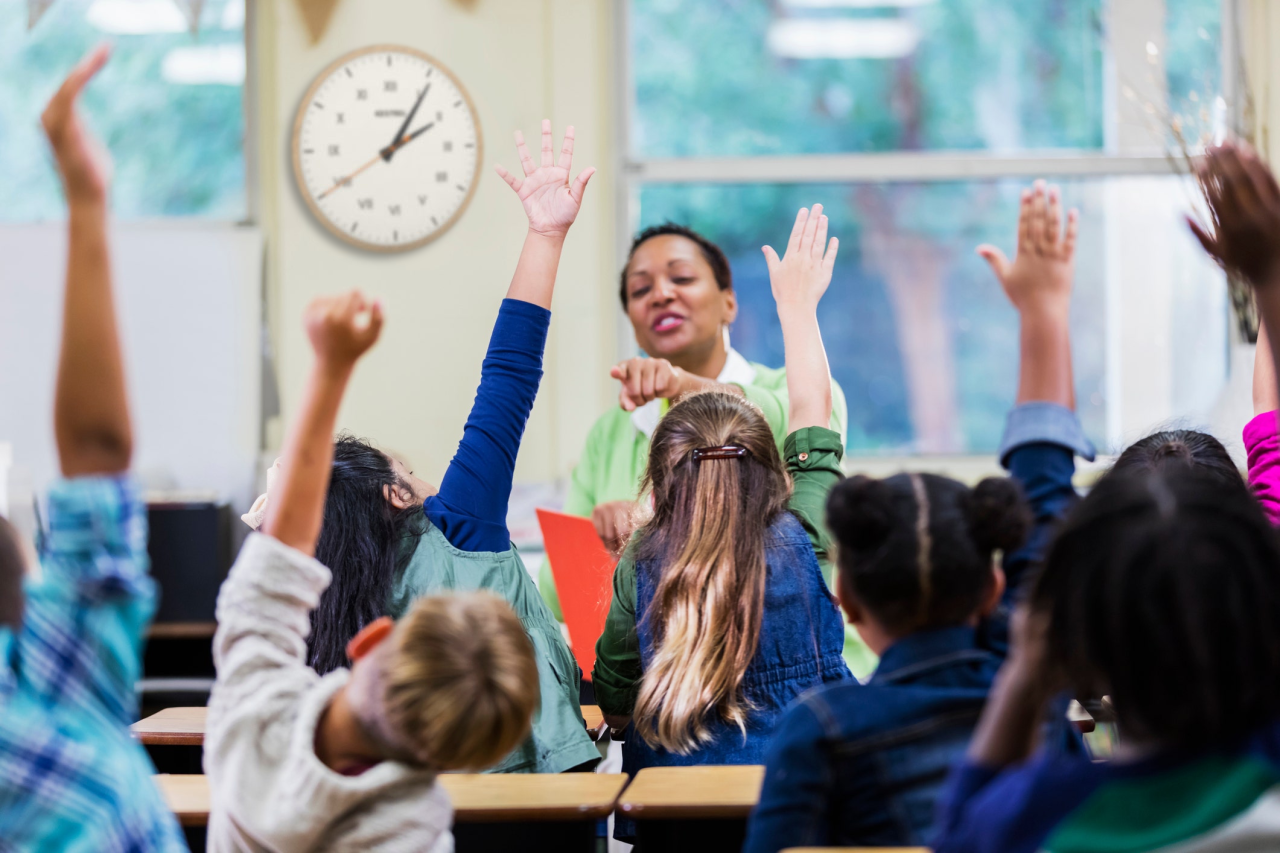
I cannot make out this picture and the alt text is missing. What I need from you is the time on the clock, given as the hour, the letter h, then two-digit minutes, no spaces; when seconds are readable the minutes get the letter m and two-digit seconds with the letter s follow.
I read 2h05m40s
